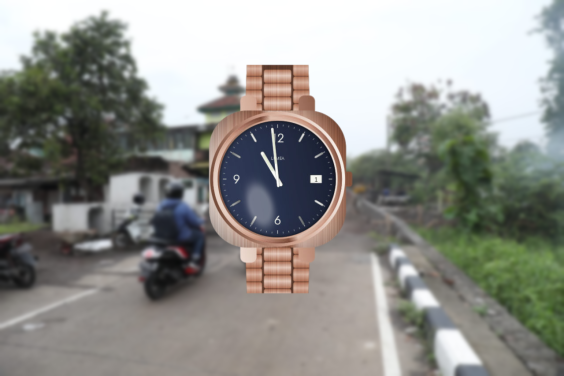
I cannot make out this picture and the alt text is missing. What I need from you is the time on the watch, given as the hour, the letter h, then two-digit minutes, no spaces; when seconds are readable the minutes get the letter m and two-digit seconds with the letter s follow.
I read 10h59
